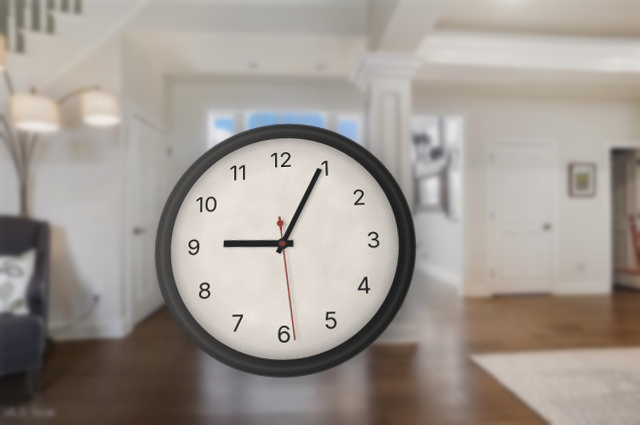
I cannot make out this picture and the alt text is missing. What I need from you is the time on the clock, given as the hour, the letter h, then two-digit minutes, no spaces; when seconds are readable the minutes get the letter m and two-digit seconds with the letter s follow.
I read 9h04m29s
